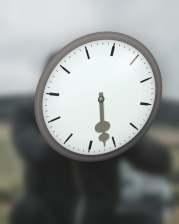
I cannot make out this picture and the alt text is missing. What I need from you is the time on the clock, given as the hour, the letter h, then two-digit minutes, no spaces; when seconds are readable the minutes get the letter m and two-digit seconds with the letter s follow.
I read 5h27
